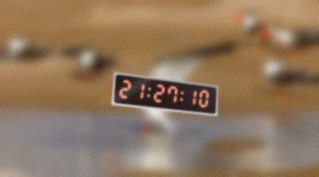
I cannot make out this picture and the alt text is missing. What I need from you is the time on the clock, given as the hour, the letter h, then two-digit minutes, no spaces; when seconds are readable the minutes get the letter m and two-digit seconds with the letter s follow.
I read 21h27m10s
